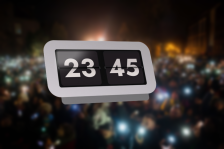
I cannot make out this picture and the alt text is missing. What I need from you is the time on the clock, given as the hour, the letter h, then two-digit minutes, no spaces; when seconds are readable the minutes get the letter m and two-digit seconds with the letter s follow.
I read 23h45
